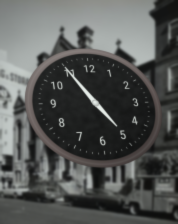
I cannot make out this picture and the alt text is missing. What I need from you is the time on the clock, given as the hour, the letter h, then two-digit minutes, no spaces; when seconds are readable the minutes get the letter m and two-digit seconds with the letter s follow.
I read 4h55
